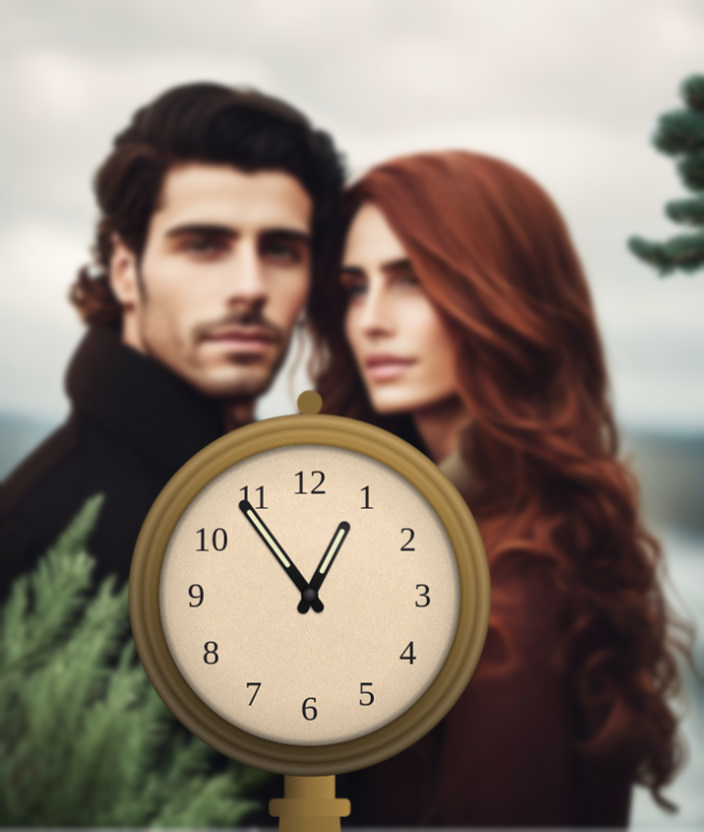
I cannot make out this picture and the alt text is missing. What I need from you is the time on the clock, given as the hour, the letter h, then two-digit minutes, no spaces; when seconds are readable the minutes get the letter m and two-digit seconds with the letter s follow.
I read 12h54
